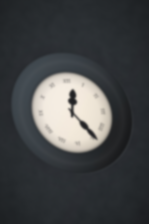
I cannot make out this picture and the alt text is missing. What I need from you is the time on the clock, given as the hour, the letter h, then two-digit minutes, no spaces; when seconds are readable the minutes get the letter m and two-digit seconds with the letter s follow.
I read 12h24
